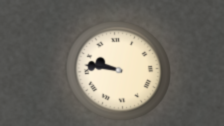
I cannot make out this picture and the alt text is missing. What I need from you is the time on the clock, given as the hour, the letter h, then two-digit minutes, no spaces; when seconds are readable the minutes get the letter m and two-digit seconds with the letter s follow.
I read 9h47
